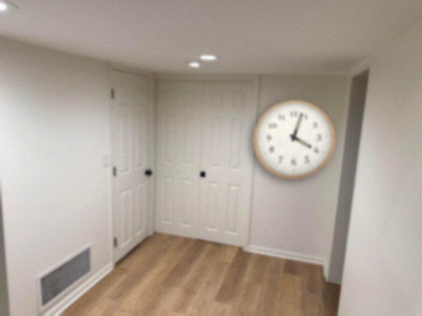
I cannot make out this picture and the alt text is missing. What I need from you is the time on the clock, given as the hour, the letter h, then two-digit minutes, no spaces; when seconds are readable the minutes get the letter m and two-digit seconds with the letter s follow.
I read 4h03
